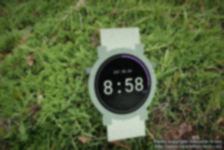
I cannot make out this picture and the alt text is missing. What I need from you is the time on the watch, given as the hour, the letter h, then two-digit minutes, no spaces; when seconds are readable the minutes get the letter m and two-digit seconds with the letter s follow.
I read 8h58
